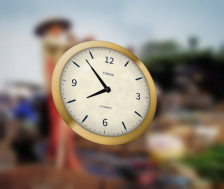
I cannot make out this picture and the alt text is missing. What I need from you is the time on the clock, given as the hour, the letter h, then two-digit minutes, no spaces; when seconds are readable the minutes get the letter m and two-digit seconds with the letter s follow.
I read 7h53
